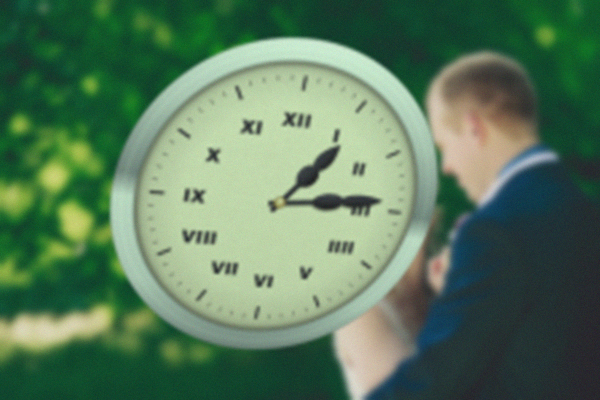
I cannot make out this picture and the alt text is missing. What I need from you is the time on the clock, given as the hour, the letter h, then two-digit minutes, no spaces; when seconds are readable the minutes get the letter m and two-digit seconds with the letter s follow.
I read 1h14
